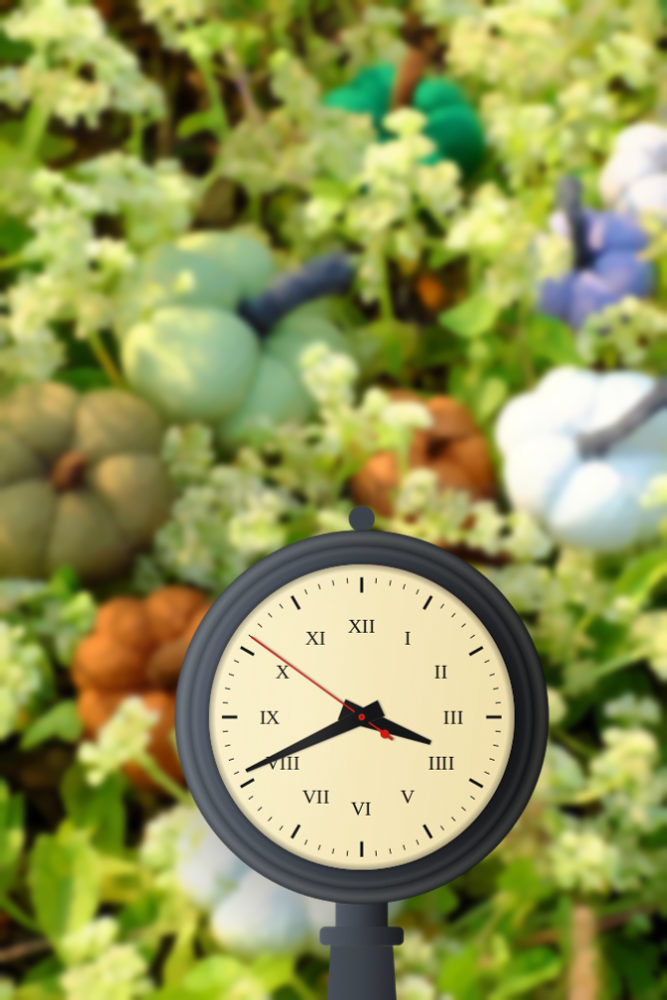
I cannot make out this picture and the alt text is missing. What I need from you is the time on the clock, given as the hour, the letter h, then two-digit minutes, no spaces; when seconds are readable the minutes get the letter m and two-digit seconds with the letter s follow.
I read 3h40m51s
